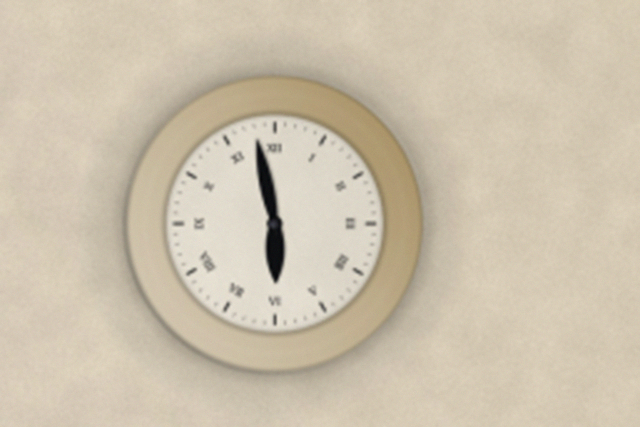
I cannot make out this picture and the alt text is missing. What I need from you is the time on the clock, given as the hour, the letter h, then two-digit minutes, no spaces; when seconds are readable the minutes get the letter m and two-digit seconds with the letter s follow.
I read 5h58
